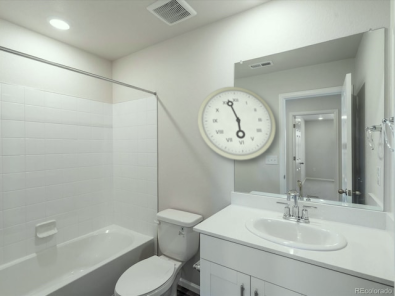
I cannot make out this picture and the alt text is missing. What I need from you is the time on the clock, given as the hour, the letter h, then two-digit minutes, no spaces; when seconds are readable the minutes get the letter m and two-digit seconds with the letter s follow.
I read 5h57
